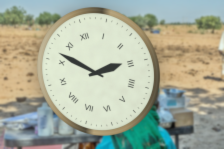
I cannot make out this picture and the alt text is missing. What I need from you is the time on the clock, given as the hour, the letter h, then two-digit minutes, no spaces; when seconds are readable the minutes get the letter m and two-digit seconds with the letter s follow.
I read 2h52
